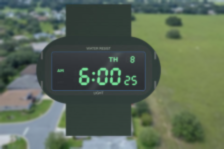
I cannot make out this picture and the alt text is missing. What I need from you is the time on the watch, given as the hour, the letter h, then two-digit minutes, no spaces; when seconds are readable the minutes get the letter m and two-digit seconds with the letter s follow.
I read 6h00m25s
